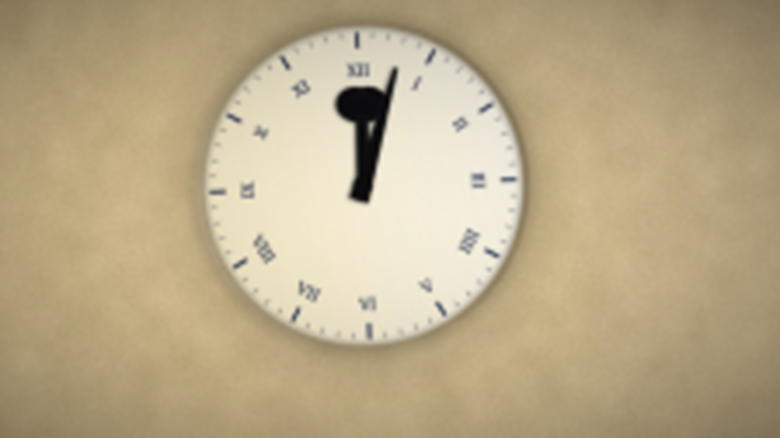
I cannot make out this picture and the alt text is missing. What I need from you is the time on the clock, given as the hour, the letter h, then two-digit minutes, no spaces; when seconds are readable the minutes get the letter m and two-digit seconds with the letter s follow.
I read 12h03
